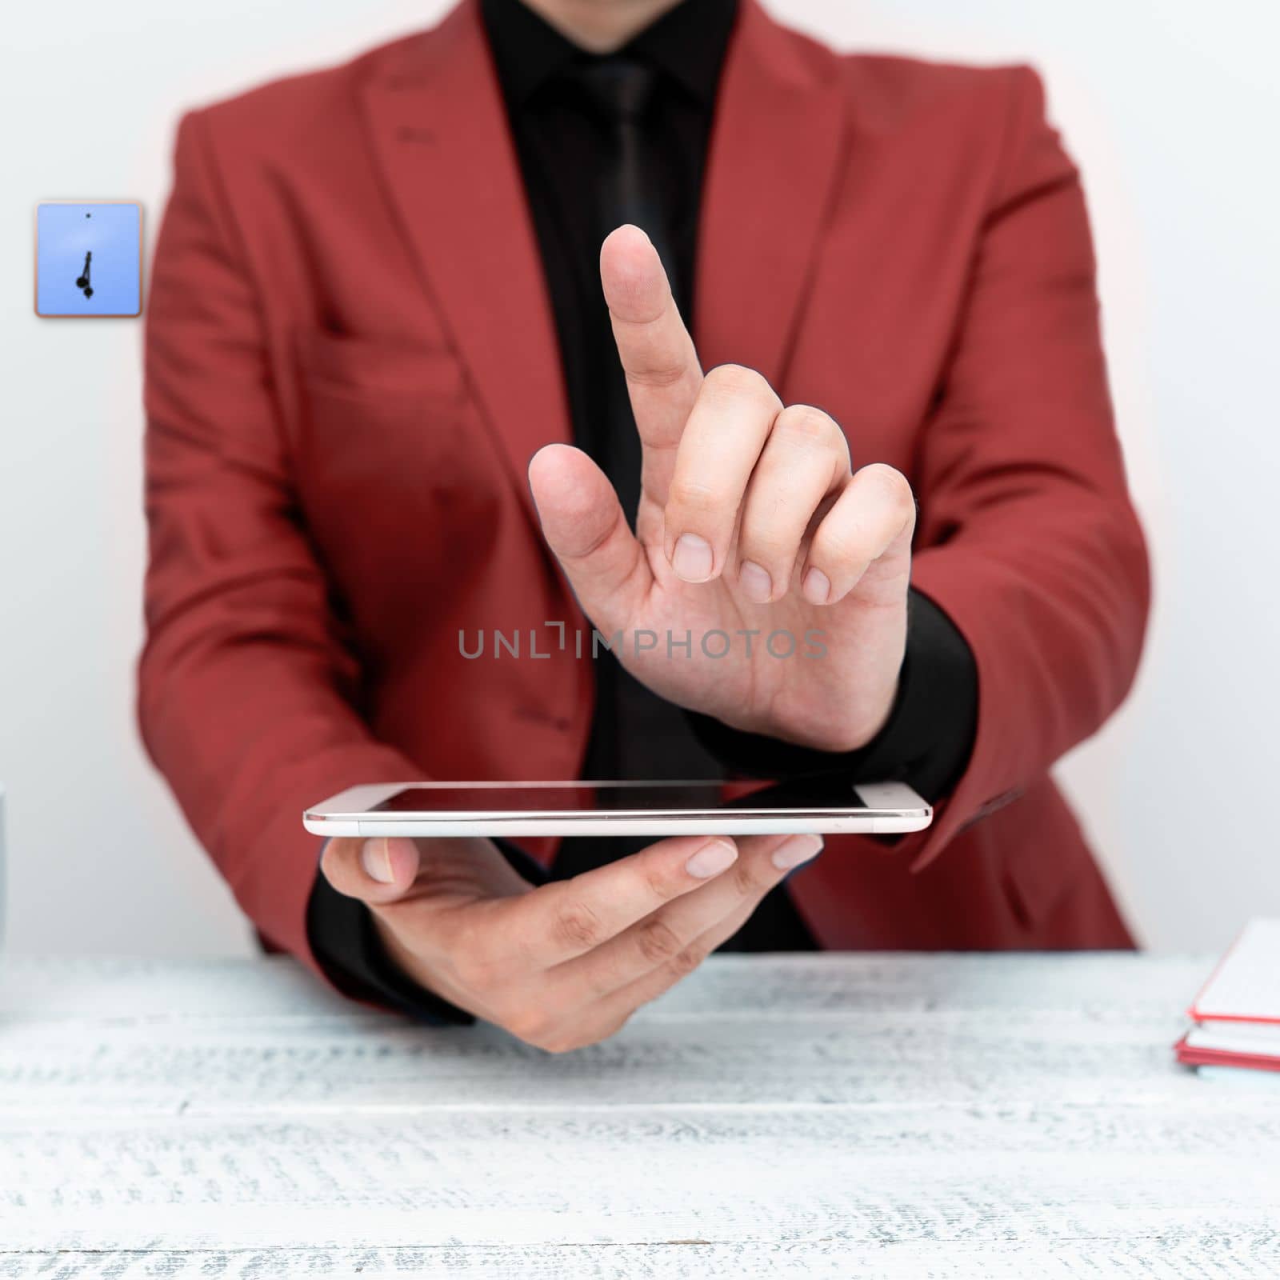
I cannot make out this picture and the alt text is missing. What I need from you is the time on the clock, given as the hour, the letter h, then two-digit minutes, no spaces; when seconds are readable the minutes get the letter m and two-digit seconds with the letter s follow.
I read 6h30
